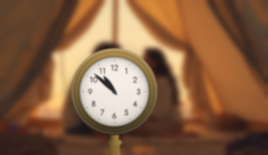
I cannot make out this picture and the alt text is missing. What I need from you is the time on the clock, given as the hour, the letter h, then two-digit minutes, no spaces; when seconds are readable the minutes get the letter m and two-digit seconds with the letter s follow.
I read 10h52
